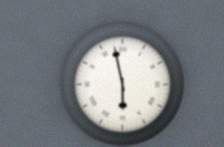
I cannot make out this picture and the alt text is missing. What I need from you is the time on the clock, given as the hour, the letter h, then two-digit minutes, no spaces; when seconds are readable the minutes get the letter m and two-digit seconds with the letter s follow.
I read 5h58
